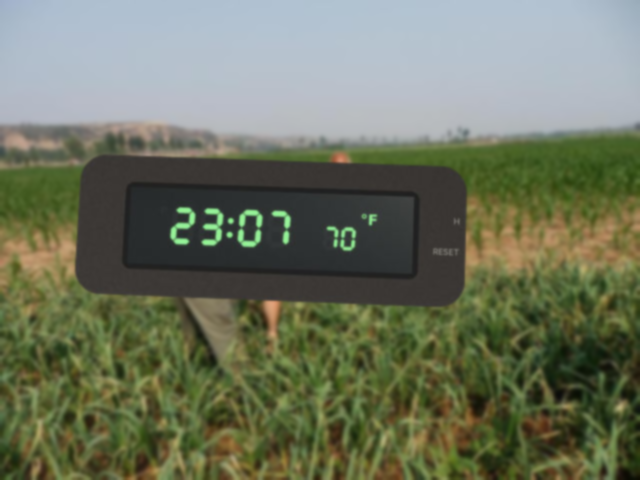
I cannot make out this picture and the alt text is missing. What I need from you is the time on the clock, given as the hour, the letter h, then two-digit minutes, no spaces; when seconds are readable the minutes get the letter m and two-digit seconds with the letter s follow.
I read 23h07
